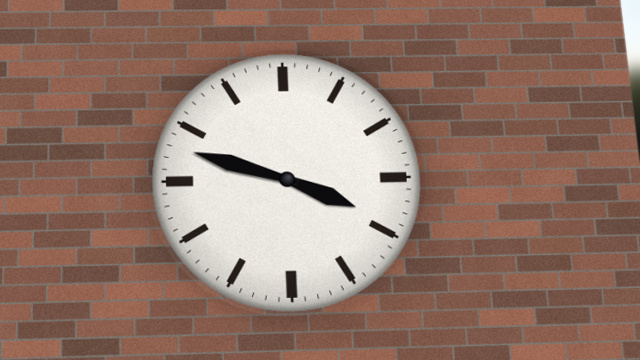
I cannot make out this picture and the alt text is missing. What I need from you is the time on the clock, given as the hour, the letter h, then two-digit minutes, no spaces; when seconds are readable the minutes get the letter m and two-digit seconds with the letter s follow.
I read 3h48
